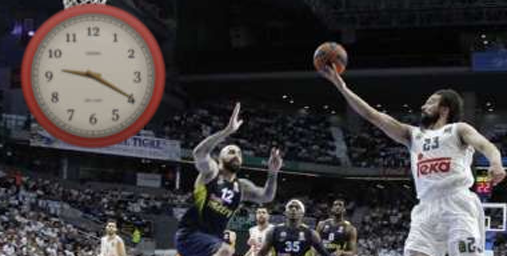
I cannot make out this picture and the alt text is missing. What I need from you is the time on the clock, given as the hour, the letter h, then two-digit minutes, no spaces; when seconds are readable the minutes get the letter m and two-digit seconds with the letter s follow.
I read 9h20
